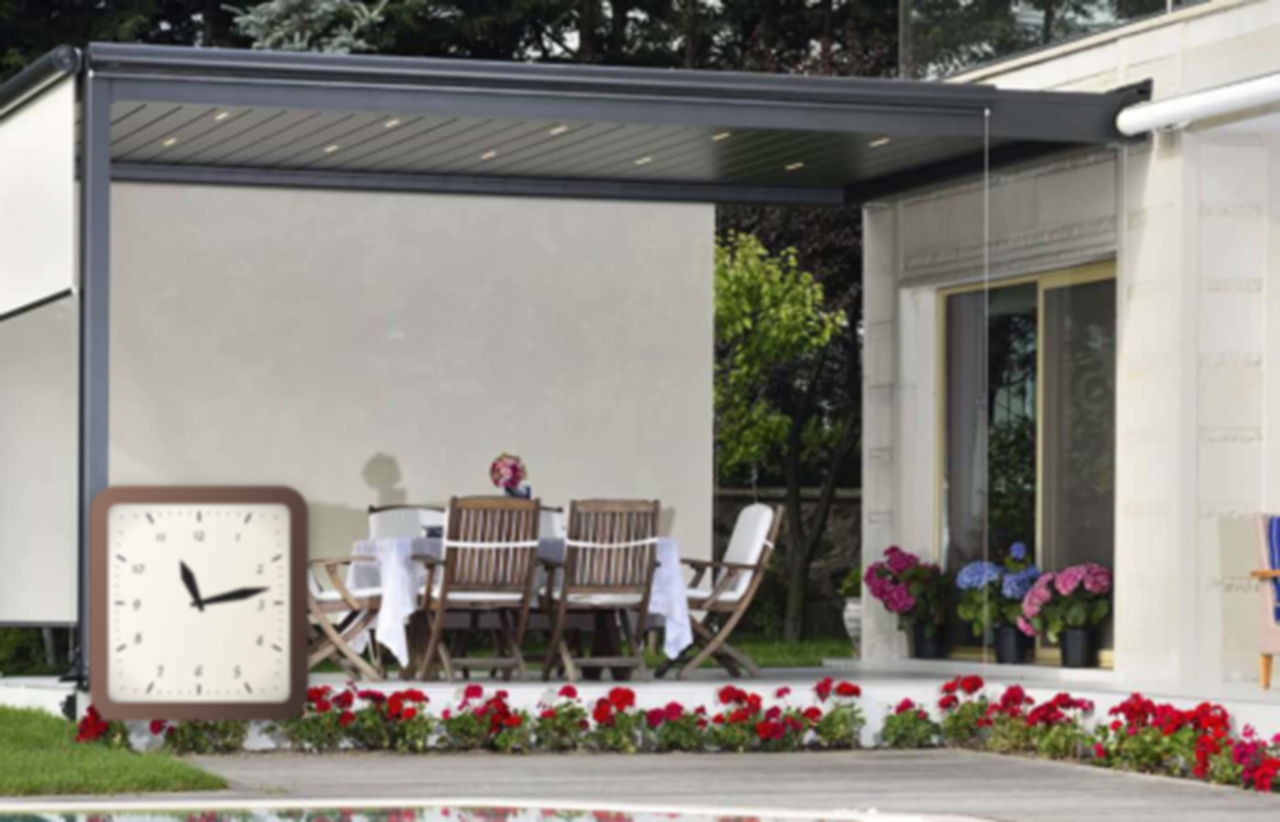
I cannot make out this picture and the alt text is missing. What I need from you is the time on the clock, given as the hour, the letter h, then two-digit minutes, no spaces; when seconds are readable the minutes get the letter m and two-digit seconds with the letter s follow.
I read 11h13
